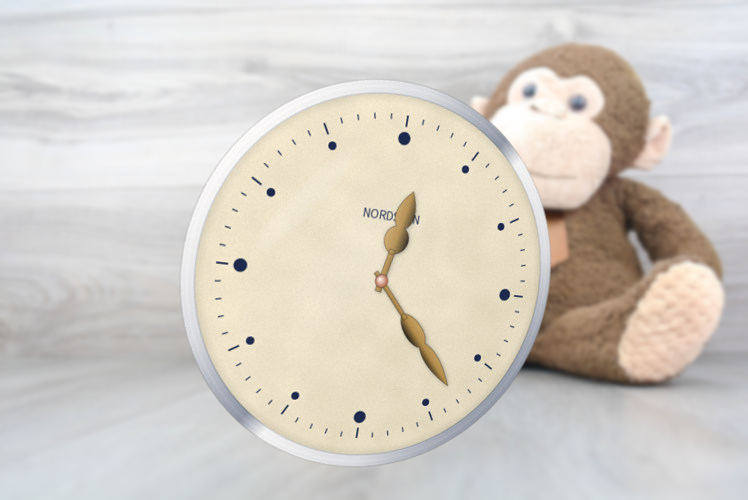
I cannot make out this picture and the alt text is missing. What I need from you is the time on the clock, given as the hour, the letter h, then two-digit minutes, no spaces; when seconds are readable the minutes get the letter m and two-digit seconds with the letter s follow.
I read 12h23
